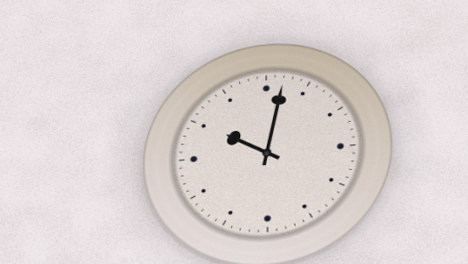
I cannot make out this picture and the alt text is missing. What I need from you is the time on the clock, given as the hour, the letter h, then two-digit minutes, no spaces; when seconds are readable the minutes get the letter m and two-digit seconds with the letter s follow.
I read 10h02
